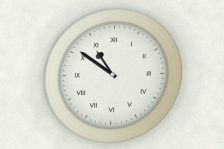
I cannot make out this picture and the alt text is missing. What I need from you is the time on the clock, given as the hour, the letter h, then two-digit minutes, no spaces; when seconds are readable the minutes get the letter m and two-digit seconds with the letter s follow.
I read 10h51
